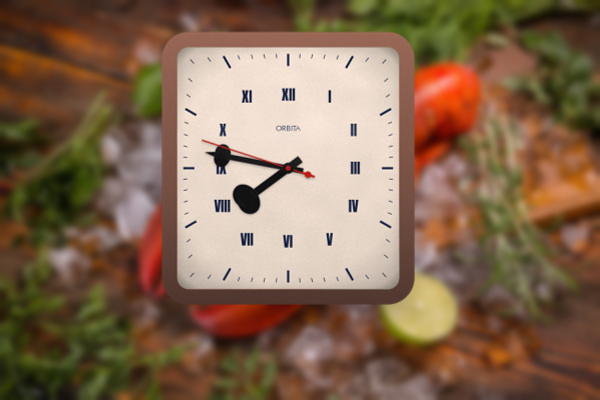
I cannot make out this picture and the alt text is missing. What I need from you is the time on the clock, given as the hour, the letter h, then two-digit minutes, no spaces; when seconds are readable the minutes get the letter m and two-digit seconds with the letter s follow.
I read 7h46m48s
